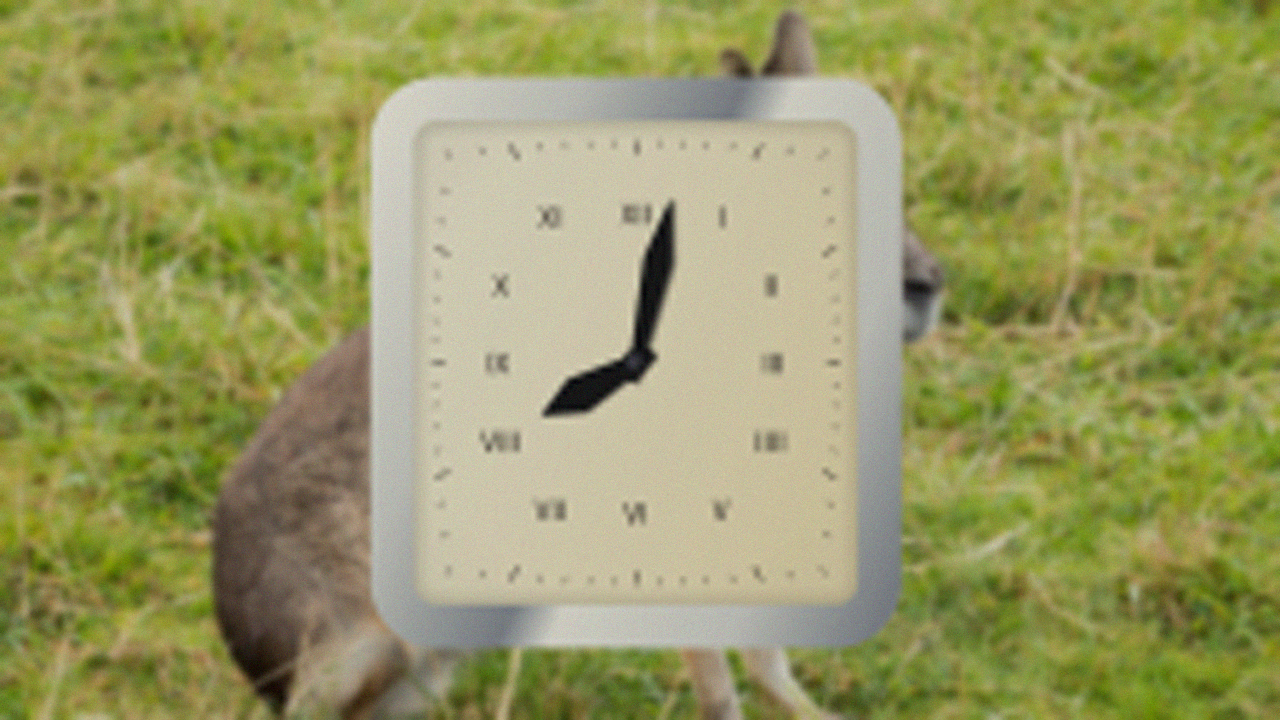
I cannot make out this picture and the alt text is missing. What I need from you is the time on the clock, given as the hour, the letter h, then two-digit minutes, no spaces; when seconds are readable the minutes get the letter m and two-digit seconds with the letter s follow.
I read 8h02
